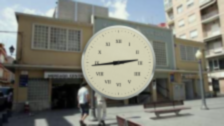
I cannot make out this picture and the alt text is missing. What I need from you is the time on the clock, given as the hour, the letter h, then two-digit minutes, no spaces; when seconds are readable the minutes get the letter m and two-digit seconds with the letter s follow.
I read 2h44
